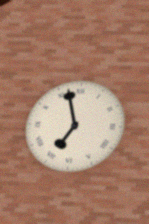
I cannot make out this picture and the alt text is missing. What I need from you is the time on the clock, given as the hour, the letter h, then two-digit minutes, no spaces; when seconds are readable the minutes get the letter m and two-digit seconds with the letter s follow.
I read 6h57
